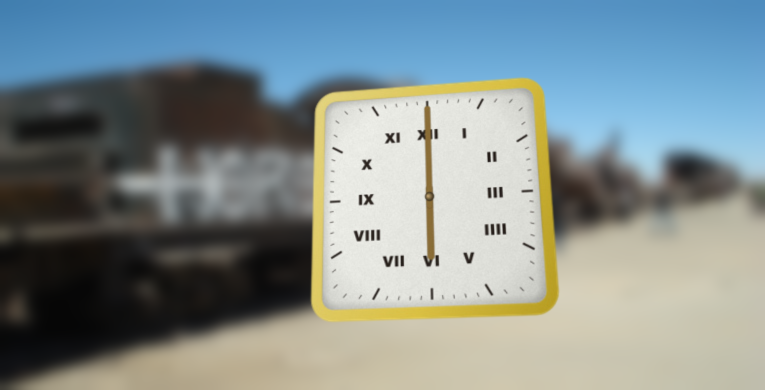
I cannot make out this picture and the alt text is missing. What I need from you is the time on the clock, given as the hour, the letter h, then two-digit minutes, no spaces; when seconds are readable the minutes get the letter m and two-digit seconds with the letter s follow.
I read 6h00
